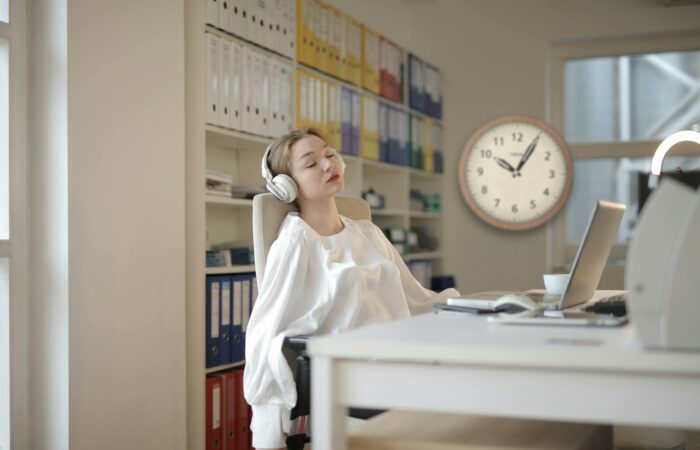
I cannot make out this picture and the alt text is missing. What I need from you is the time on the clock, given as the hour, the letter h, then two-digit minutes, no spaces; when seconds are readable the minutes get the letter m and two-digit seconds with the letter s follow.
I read 10h05
